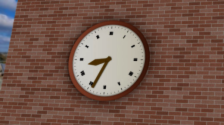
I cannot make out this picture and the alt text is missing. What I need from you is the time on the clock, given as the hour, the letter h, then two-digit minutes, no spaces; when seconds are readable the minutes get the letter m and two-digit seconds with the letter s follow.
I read 8h34
